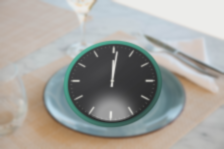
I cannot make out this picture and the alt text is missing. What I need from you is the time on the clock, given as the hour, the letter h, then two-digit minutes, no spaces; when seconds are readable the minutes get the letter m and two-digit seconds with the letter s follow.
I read 12h01
